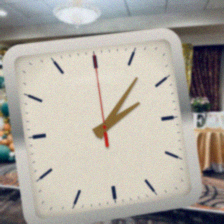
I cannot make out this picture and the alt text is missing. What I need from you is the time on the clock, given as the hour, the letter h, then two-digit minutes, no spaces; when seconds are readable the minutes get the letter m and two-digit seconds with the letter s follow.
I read 2h07m00s
